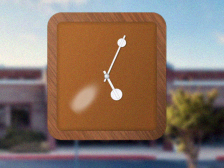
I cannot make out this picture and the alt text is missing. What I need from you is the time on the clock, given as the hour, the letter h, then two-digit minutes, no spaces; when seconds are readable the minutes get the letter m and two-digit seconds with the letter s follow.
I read 5h04
